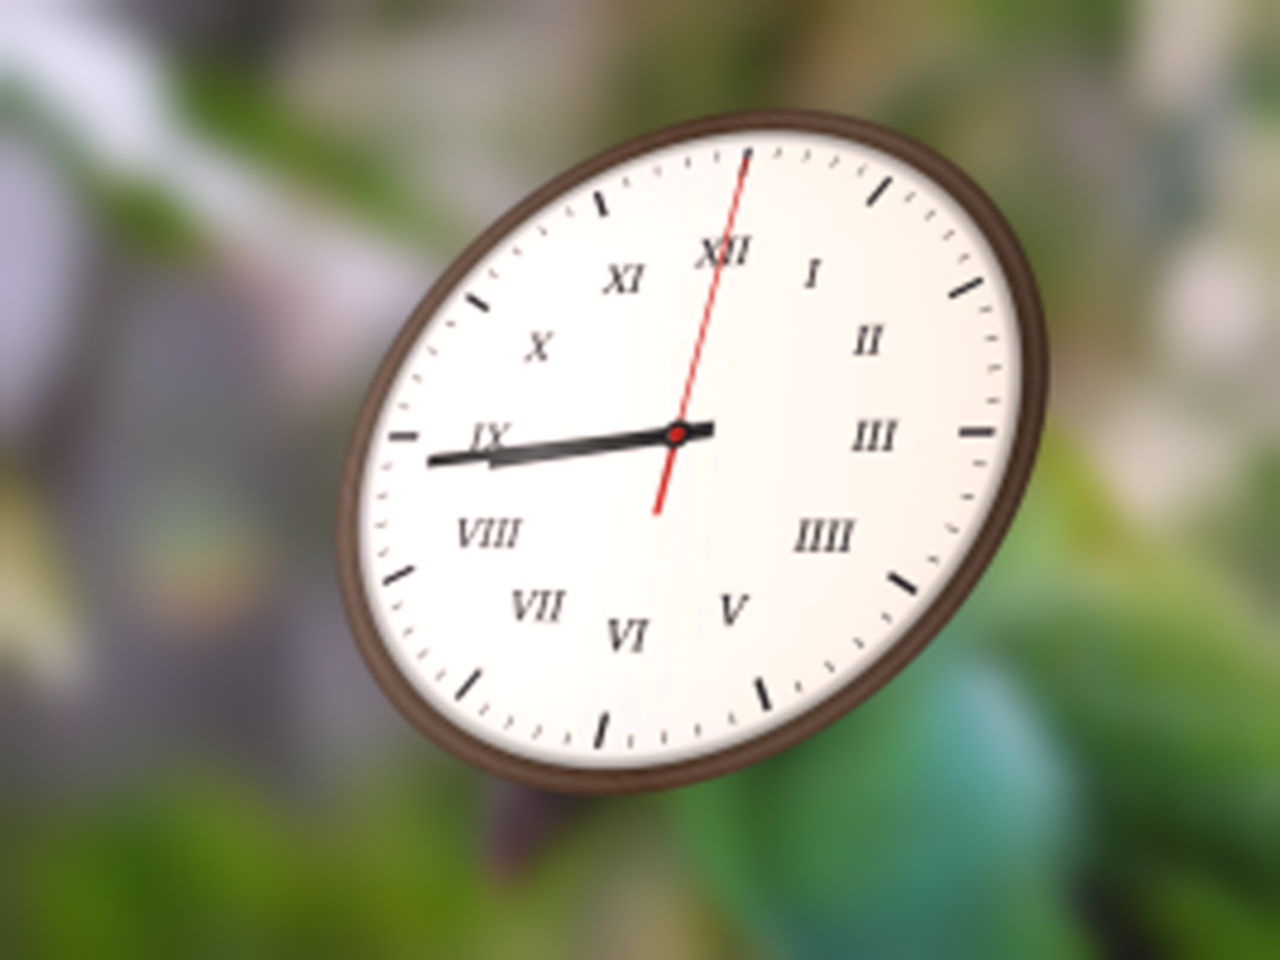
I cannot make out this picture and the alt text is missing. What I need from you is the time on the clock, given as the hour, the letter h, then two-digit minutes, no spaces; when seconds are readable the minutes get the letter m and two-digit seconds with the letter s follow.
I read 8h44m00s
